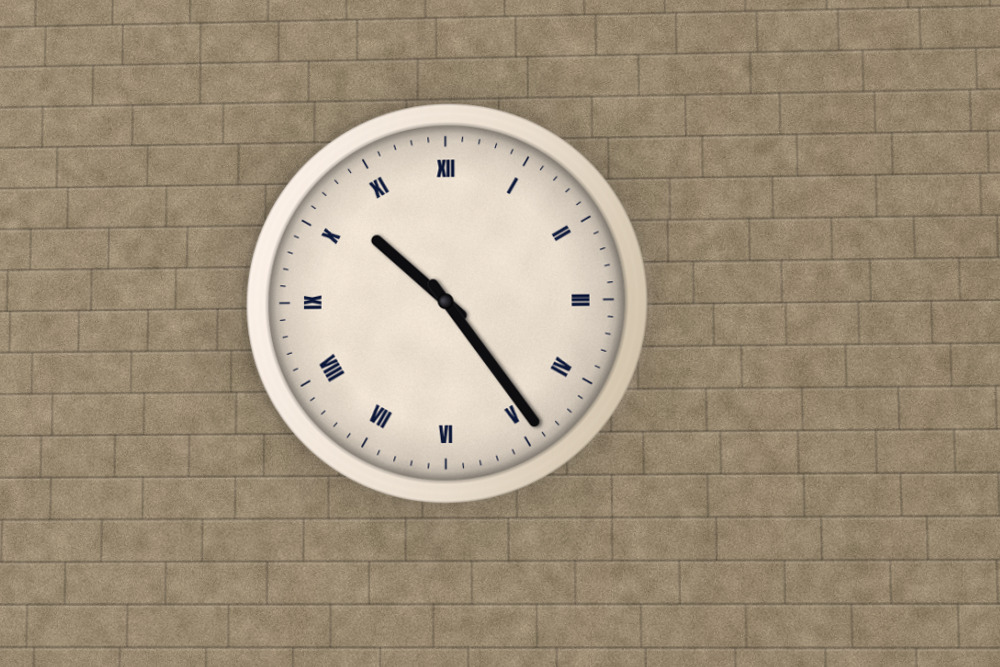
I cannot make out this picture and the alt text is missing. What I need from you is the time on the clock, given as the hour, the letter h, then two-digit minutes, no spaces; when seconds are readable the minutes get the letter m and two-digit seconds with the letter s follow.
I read 10h24
